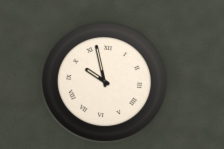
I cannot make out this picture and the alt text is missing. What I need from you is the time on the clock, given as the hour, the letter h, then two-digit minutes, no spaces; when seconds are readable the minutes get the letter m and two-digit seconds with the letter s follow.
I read 9h57
